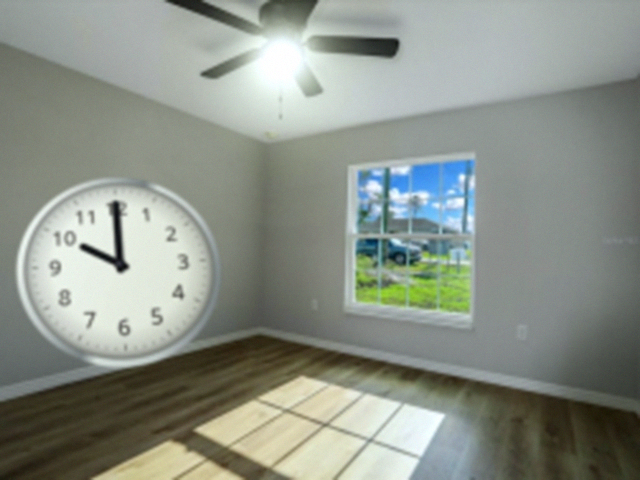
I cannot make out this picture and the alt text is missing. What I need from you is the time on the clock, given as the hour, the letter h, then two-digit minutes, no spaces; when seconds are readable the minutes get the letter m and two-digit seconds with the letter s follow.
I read 10h00
